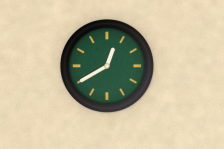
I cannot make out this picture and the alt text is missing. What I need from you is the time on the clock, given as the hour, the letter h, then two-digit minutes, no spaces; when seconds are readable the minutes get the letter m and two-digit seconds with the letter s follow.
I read 12h40
